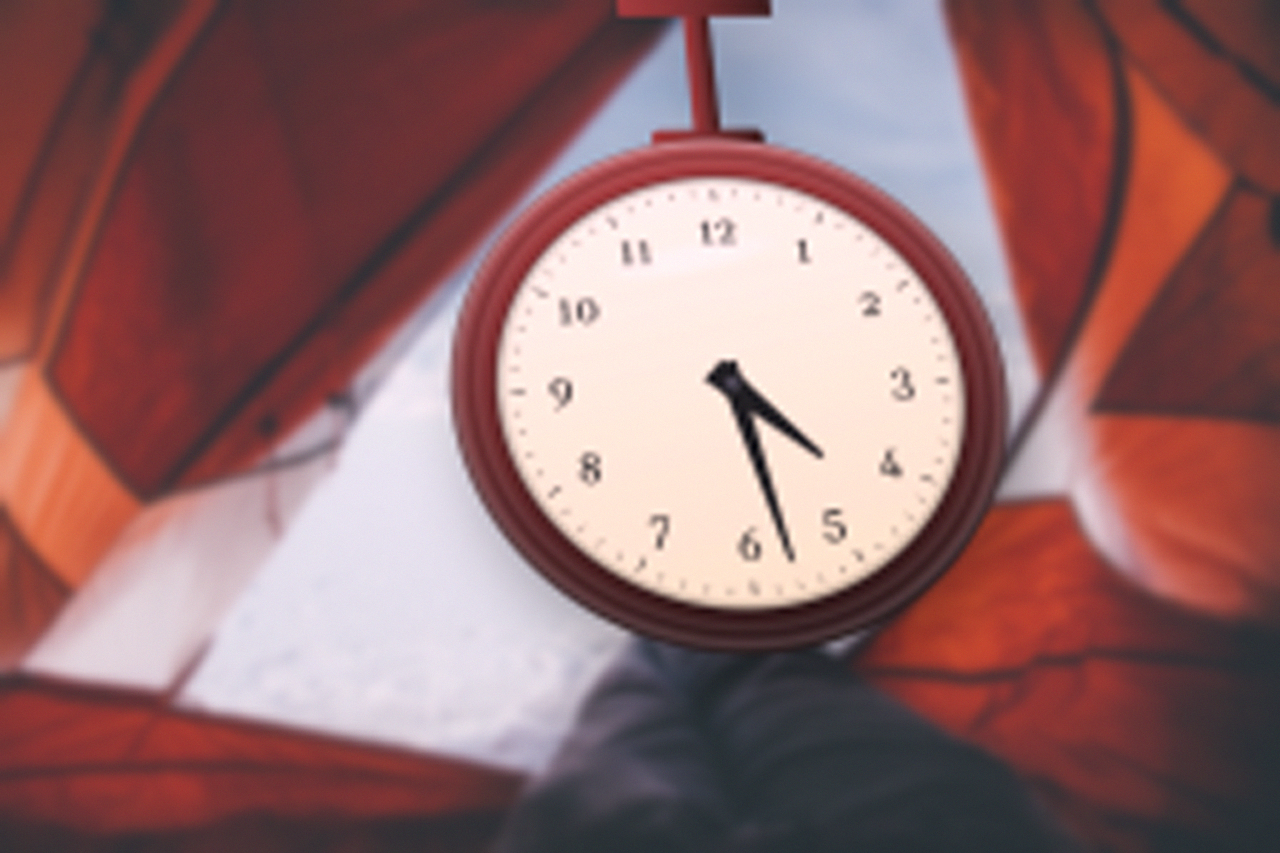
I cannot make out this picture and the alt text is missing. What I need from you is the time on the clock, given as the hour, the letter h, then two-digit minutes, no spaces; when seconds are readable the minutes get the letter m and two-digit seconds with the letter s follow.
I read 4h28
